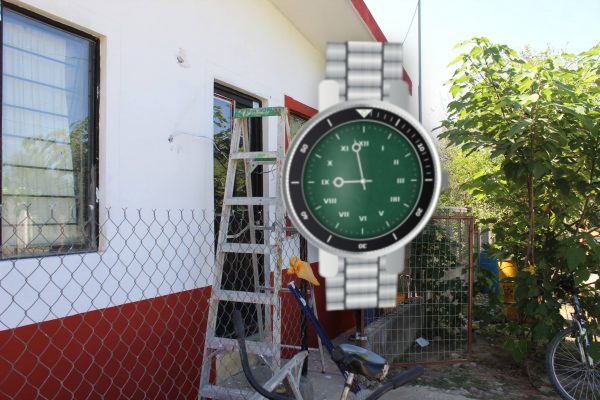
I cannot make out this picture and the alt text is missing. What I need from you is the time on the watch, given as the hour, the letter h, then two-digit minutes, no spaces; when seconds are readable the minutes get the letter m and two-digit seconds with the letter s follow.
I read 8h58
